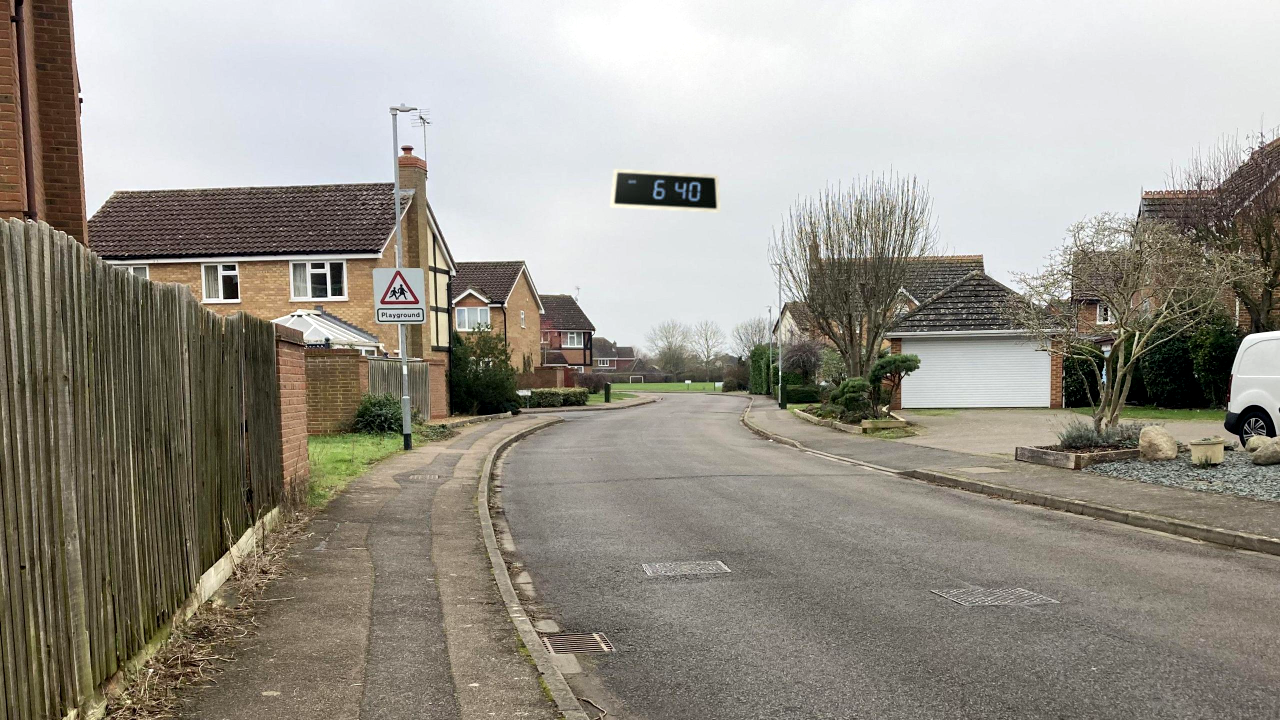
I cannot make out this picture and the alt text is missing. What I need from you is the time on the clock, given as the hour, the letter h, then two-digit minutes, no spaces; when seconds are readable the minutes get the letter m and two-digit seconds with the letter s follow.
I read 6h40
